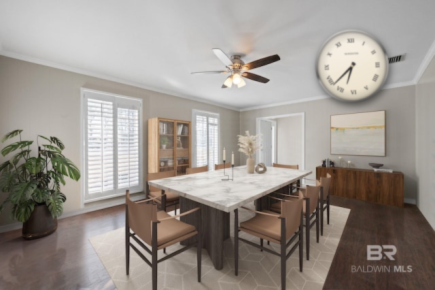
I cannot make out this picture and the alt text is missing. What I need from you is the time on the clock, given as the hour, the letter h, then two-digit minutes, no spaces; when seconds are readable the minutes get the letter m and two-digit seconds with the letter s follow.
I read 6h38
